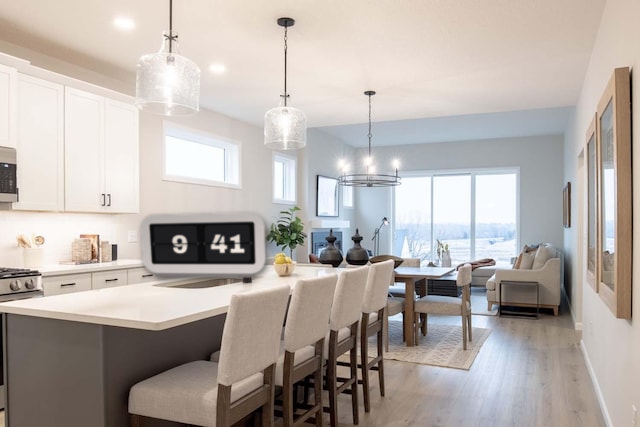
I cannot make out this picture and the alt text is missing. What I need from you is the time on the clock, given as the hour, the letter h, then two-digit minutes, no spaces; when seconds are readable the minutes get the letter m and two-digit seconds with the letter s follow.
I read 9h41
